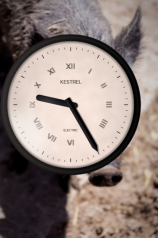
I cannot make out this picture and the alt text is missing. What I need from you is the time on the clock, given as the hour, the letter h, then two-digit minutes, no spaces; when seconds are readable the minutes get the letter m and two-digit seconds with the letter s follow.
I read 9h25
